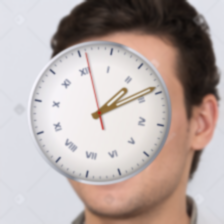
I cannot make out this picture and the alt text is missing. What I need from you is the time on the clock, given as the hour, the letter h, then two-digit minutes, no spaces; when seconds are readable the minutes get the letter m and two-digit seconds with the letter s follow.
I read 2h14m01s
